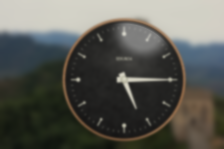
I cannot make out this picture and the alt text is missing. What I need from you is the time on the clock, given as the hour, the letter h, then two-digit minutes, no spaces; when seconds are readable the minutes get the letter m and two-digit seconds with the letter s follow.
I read 5h15
